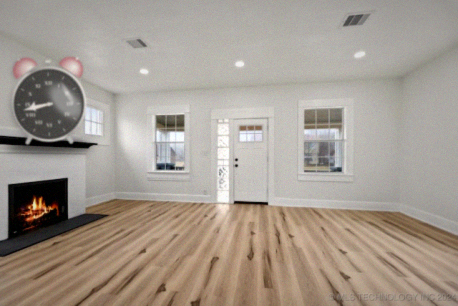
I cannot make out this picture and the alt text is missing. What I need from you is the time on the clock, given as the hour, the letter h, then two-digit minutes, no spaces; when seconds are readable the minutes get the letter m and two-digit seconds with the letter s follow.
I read 8h43
